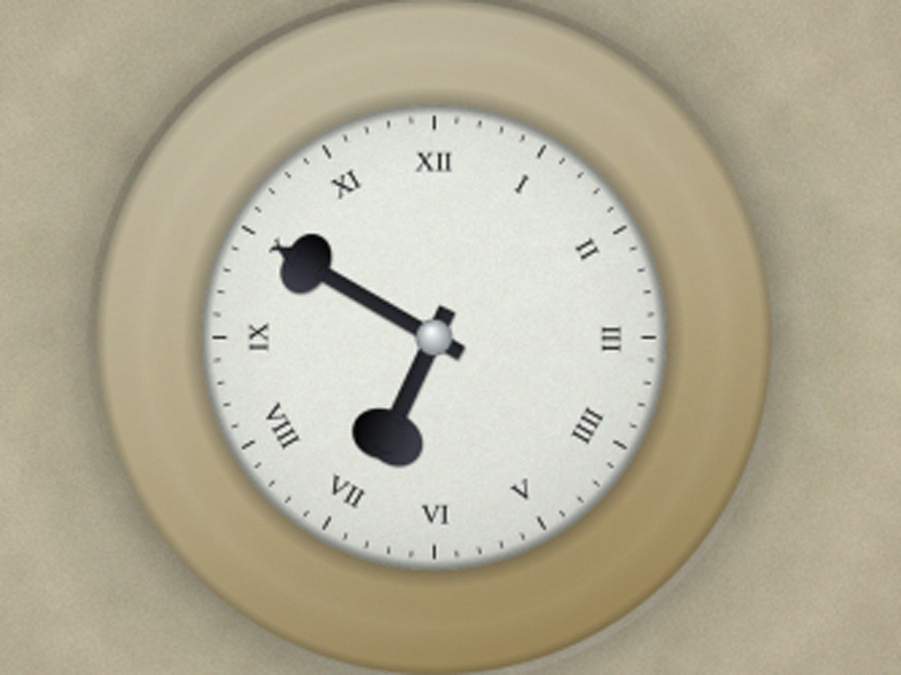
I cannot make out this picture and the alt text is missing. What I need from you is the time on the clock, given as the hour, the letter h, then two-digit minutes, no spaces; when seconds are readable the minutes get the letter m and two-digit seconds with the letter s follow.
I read 6h50
